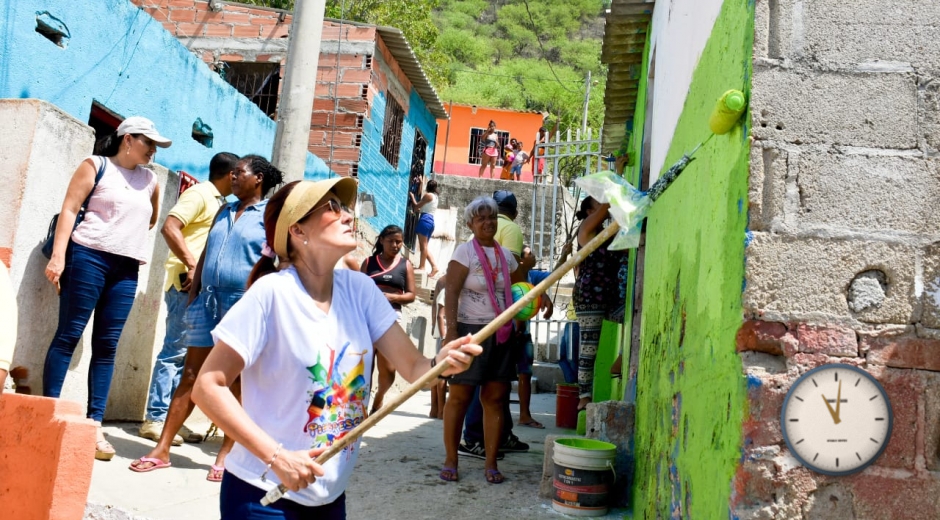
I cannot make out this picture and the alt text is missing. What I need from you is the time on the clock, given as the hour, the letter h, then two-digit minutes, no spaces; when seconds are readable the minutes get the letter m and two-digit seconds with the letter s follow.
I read 11h01
